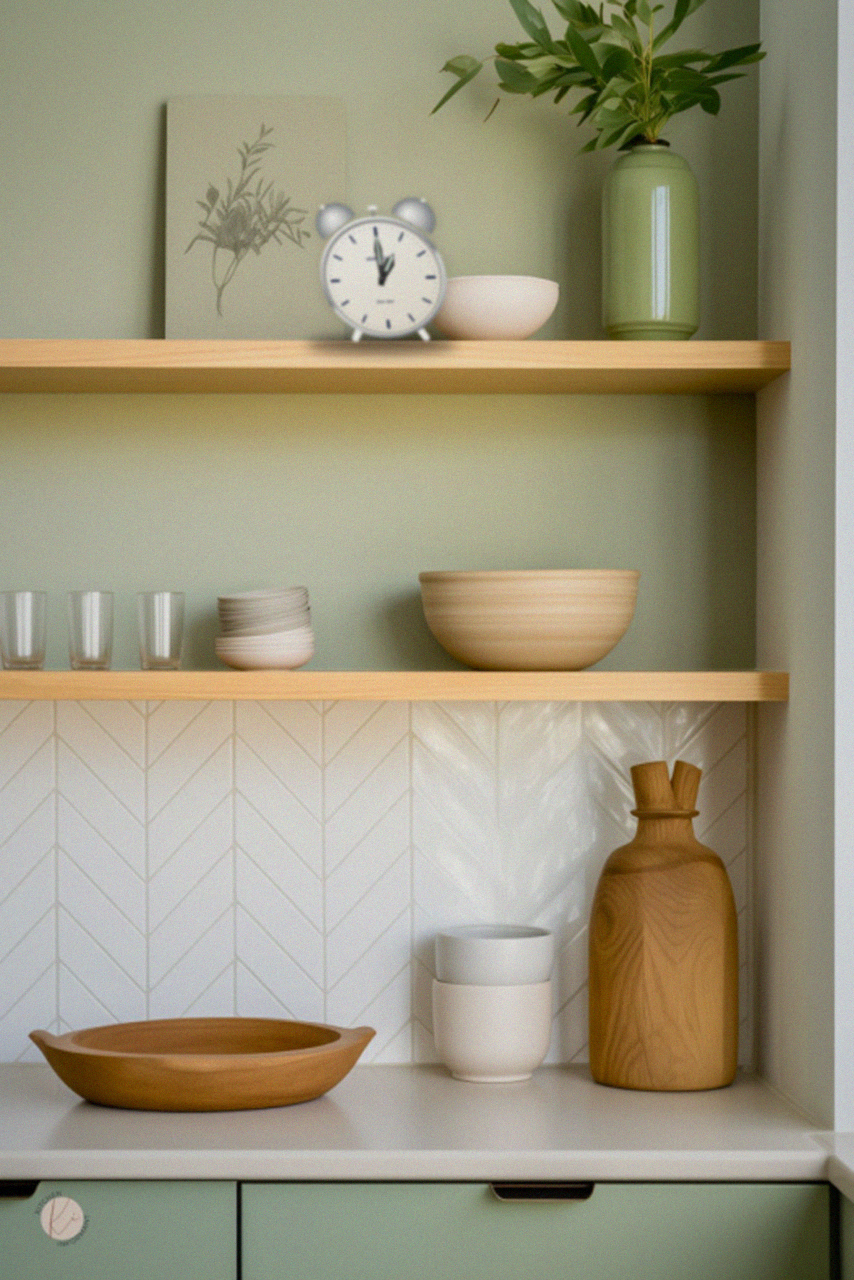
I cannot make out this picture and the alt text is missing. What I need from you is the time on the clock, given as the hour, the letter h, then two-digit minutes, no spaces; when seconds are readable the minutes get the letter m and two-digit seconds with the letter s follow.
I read 1h00
